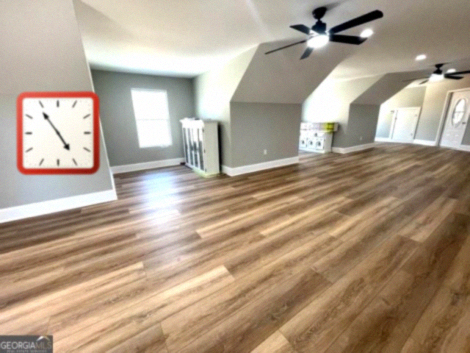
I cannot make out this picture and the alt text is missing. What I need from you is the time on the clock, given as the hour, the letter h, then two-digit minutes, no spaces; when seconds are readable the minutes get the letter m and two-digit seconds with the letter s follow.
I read 4h54
